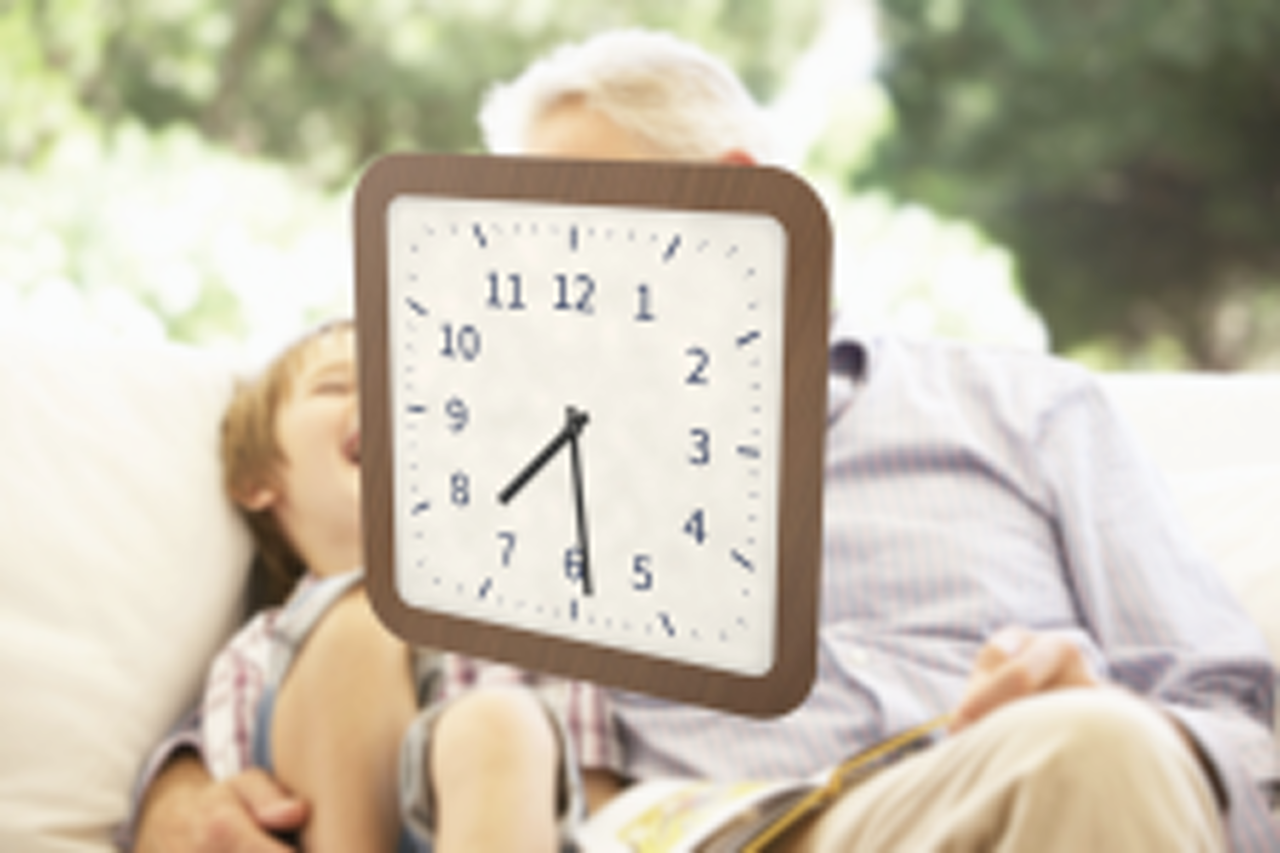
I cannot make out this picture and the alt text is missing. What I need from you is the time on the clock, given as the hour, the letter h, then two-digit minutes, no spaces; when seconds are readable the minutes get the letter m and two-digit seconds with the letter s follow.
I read 7h29
